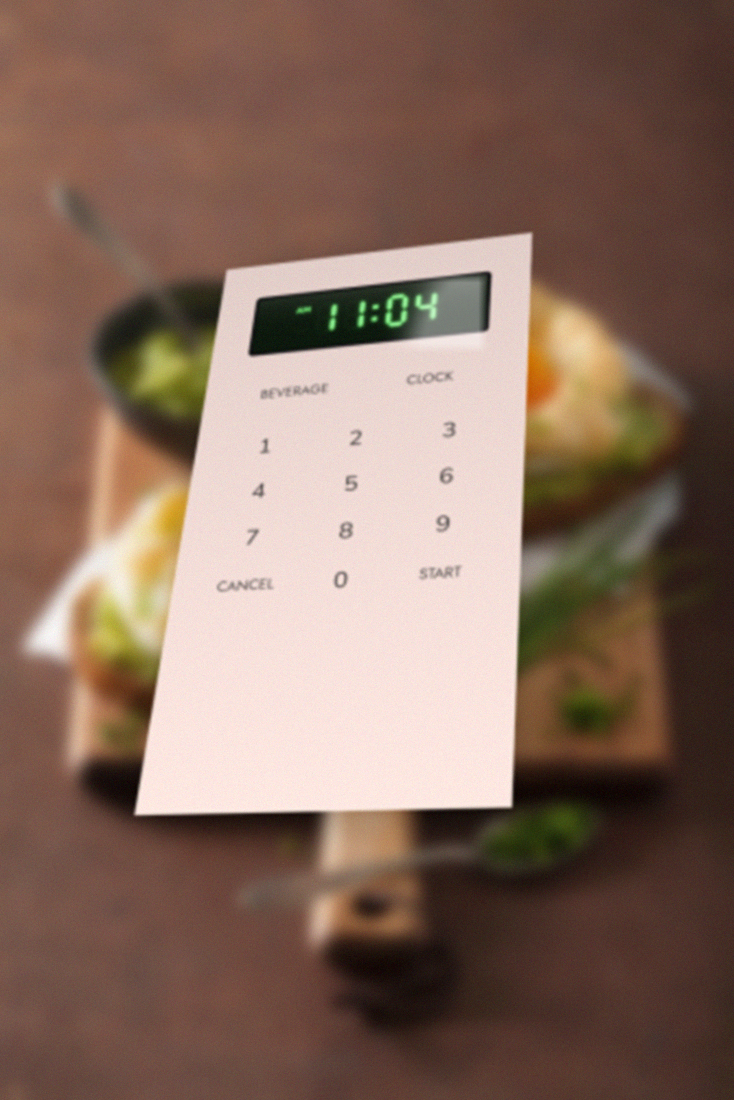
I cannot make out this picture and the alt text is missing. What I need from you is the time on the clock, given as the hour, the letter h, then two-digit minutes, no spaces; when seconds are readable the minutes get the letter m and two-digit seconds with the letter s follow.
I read 11h04
